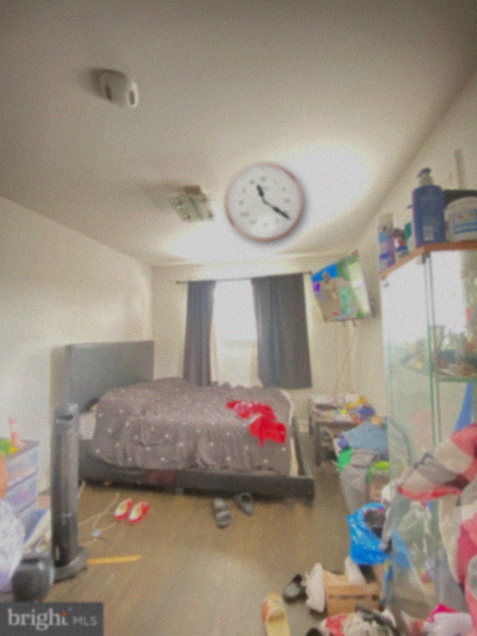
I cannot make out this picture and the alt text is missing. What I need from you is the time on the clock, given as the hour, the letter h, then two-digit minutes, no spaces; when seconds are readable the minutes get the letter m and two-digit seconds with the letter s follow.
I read 11h21
